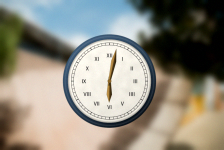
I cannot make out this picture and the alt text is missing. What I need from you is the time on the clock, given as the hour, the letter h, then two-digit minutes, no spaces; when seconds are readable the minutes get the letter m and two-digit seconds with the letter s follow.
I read 6h02
